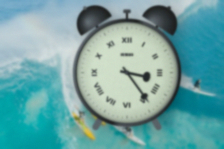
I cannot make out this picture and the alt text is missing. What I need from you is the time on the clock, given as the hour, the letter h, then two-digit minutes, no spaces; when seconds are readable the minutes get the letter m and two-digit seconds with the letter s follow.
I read 3h24
